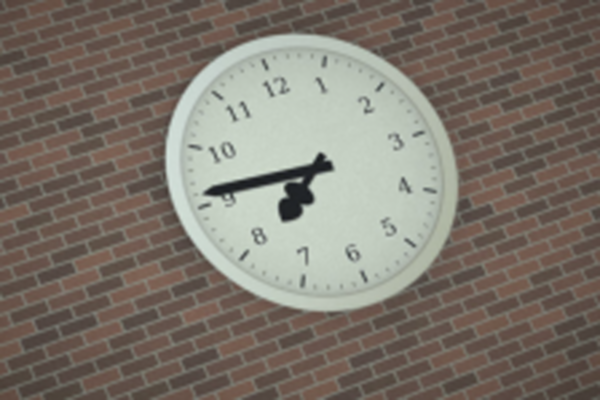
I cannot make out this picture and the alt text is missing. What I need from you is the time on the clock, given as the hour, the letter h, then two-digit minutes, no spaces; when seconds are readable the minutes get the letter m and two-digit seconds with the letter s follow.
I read 7h46
